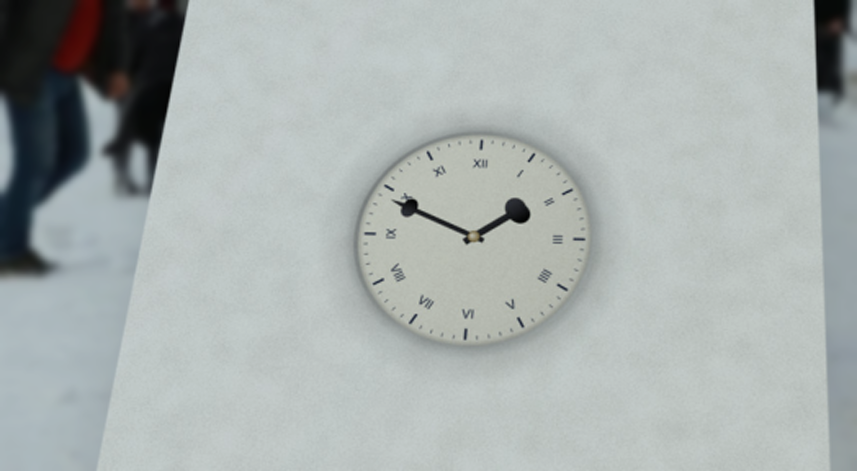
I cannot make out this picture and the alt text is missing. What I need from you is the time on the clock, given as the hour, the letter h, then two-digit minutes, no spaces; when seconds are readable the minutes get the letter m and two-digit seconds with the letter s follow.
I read 1h49
